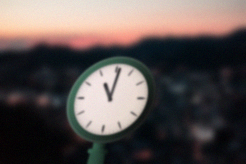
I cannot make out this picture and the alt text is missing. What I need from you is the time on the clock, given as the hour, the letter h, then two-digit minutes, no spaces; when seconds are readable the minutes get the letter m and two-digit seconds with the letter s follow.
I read 11h01
